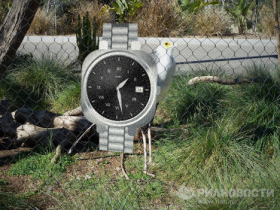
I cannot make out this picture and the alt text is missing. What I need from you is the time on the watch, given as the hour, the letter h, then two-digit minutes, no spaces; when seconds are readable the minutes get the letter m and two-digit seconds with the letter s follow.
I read 1h28
